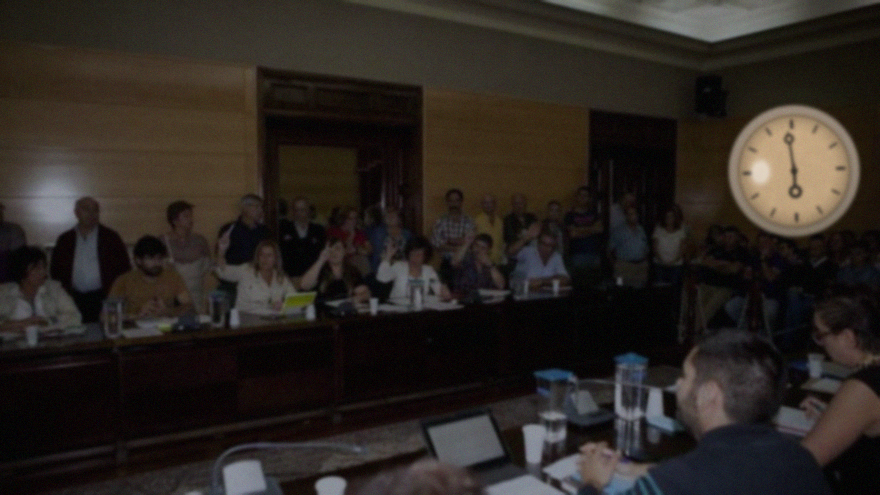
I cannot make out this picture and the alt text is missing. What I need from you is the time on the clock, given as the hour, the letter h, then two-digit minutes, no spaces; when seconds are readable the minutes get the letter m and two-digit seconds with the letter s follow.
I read 5h59
